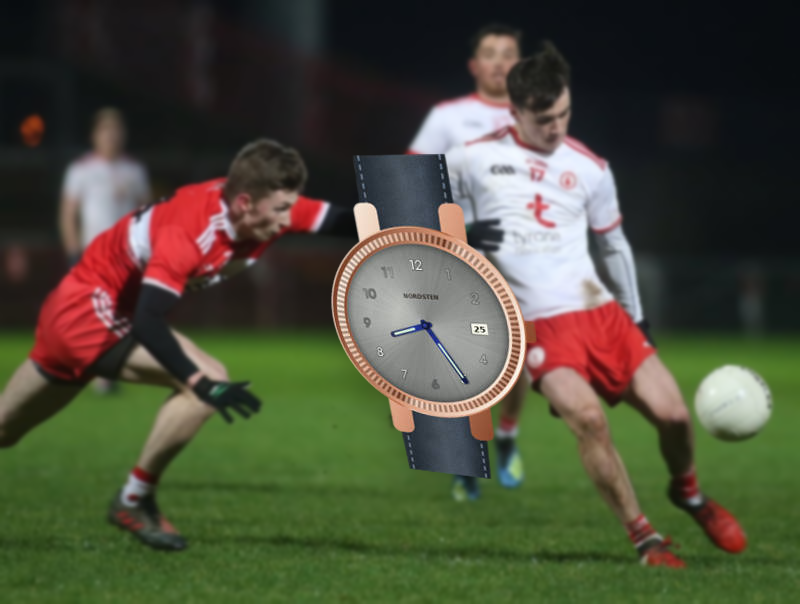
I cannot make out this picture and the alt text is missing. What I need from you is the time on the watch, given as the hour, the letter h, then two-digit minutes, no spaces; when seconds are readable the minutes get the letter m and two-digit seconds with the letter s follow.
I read 8h25
